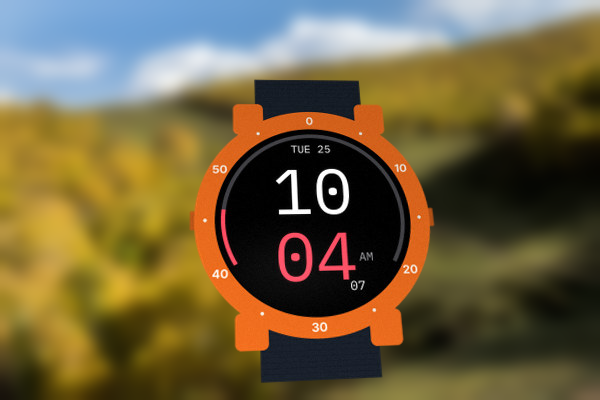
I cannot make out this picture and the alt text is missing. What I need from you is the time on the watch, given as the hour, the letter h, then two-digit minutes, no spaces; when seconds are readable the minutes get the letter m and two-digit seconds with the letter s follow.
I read 10h04m07s
